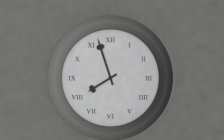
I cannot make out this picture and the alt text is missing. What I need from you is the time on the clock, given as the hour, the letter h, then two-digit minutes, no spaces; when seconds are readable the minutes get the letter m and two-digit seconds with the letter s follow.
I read 7h57
